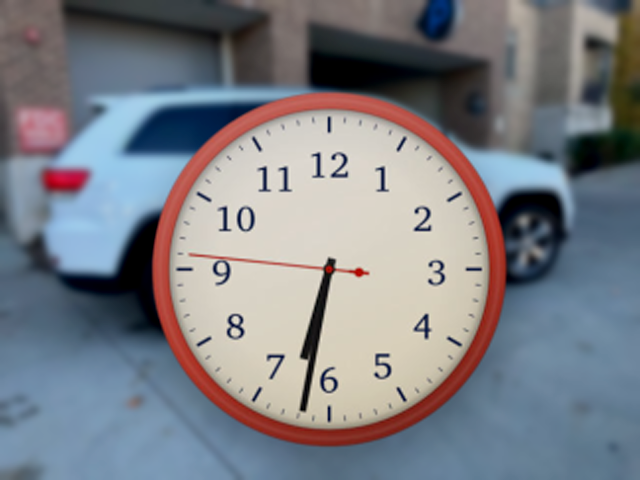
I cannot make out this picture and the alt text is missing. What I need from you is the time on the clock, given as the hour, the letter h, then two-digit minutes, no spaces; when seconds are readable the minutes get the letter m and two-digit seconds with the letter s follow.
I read 6h31m46s
